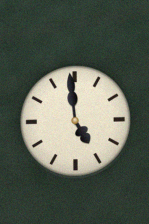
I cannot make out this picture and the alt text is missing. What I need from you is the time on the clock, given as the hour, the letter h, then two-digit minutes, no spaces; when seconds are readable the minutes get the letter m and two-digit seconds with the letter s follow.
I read 4h59
